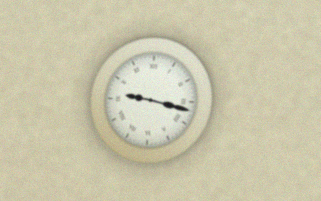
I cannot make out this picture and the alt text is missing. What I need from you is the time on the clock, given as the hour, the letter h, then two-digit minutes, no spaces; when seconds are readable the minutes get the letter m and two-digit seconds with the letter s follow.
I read 9h17
